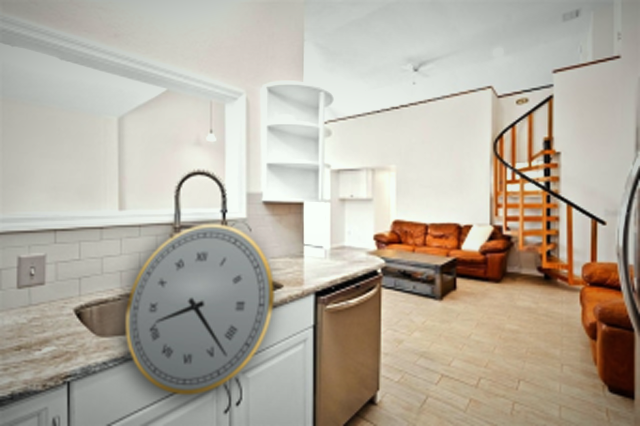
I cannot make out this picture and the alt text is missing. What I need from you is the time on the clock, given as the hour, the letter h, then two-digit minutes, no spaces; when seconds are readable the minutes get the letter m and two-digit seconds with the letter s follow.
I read 8h23
